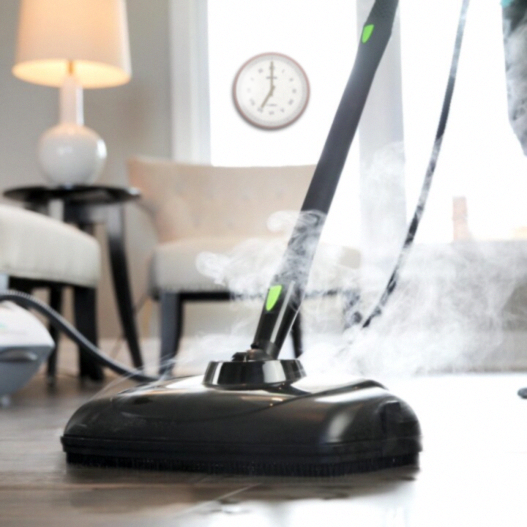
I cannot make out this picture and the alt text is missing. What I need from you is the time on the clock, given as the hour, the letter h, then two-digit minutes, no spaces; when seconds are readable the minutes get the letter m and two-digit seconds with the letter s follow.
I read 7h00
